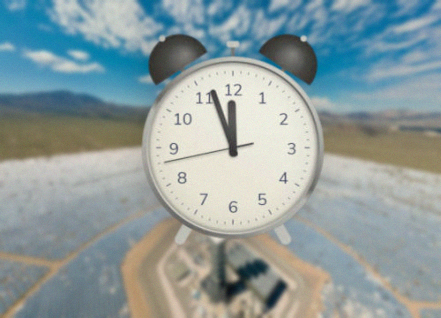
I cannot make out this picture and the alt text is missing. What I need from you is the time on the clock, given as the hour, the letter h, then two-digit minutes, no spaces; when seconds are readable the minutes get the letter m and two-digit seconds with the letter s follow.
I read 11h56m43s
